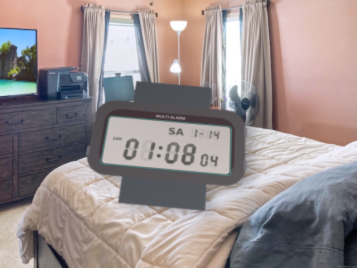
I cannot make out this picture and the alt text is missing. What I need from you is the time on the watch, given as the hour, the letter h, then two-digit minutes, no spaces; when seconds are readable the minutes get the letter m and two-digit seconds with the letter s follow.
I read 1h08m04s
